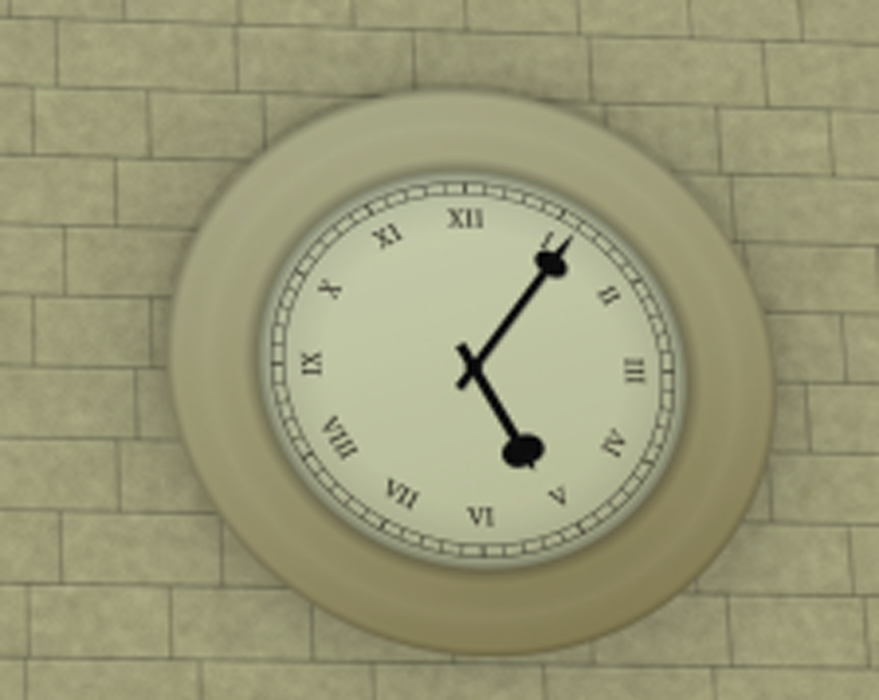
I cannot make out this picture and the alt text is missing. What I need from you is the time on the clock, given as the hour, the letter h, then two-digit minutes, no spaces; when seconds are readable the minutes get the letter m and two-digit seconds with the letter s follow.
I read 5h06
